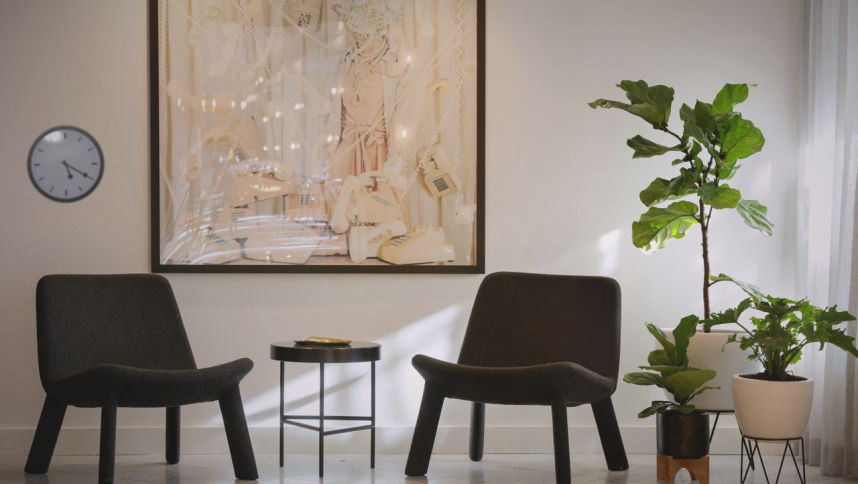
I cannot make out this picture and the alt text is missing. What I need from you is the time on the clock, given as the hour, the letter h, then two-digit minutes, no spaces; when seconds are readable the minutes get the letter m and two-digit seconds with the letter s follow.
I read 5h20
